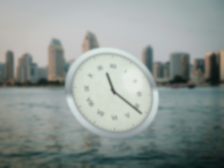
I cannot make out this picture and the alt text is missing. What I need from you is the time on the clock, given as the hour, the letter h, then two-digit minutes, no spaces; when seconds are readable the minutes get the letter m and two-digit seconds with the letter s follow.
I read 11h21
